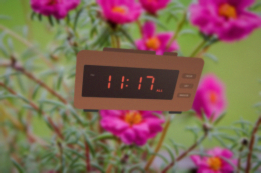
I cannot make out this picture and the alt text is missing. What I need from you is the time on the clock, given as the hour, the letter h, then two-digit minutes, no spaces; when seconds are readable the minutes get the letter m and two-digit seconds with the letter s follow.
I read 11h17
